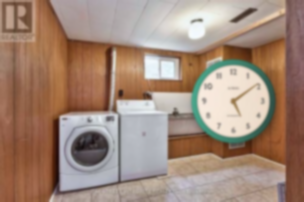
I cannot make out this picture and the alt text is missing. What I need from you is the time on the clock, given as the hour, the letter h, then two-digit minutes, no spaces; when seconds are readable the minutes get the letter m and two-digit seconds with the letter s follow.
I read 5h09
